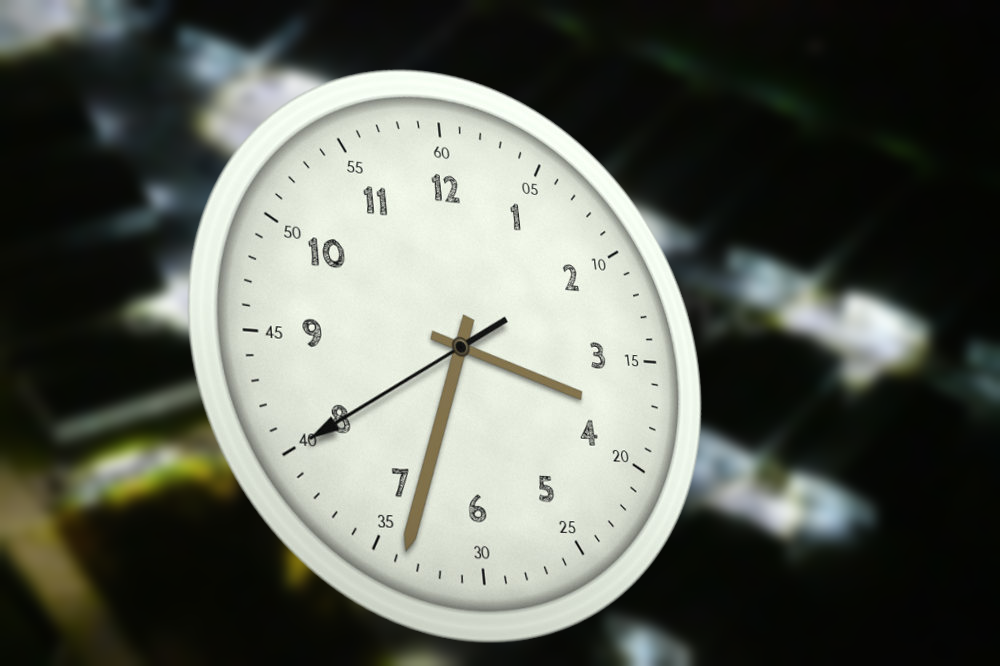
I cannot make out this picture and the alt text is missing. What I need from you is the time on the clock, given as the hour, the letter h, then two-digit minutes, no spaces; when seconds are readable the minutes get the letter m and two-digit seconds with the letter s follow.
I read 3h33m40s
